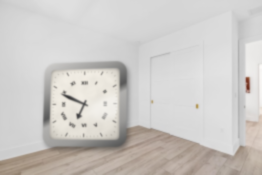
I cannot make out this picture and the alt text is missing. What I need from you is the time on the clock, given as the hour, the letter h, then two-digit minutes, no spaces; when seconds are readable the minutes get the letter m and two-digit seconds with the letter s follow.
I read 6h49
